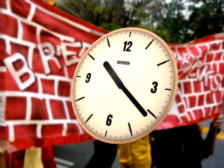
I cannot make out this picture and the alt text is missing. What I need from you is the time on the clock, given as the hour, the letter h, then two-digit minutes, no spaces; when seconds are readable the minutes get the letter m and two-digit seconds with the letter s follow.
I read 10h21
